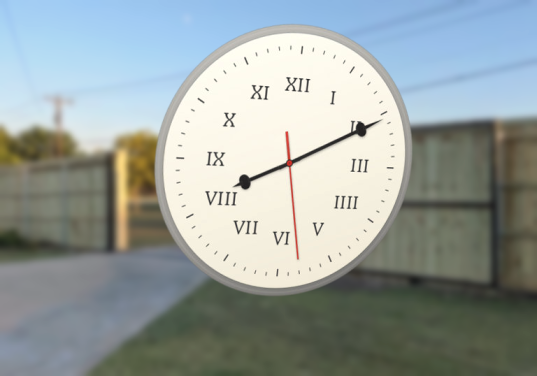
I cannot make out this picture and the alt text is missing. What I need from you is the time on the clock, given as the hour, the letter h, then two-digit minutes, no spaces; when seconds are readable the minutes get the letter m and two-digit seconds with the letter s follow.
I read 8h10m28s
